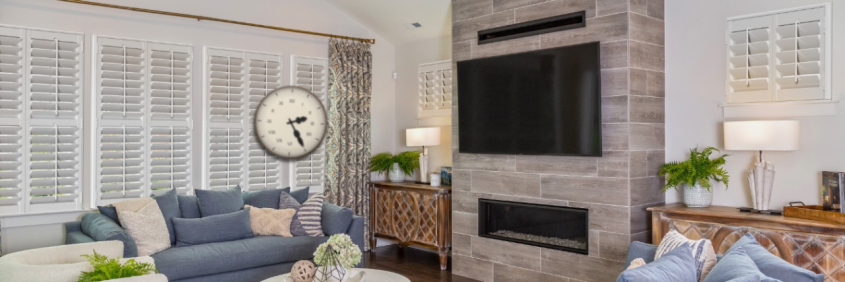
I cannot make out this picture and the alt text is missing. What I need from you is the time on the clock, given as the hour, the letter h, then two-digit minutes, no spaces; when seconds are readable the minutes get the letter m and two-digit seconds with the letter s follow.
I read 2h25
